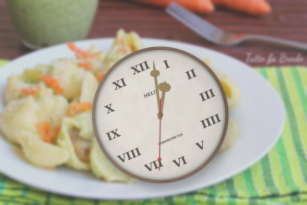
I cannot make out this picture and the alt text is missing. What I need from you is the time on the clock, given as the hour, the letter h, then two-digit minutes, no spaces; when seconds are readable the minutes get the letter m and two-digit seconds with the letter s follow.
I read 1h02m34s
